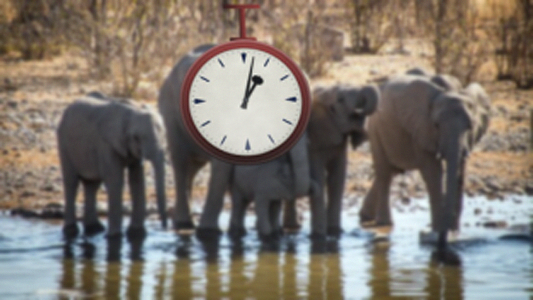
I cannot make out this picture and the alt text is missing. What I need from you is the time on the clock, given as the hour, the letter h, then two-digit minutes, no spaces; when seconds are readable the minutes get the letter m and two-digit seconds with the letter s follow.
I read 1h02
